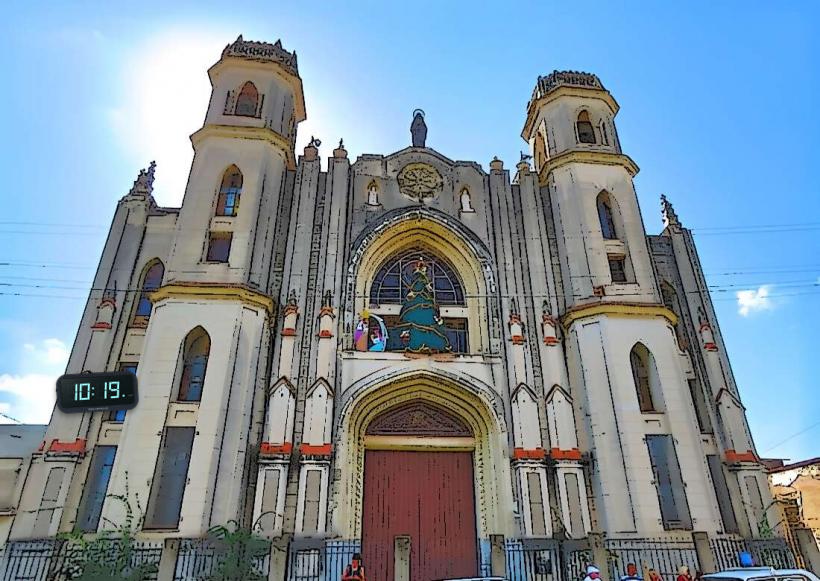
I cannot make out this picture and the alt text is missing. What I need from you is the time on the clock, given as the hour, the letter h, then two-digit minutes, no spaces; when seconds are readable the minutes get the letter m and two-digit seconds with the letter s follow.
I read 10h19
